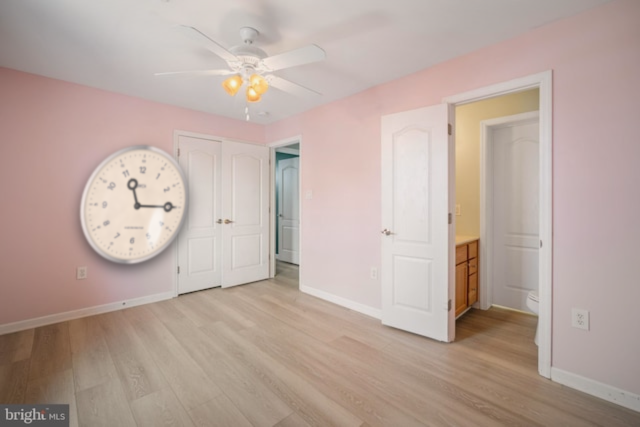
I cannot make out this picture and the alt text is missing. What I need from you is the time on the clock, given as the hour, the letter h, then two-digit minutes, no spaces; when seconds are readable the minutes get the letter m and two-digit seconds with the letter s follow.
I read 11h15
